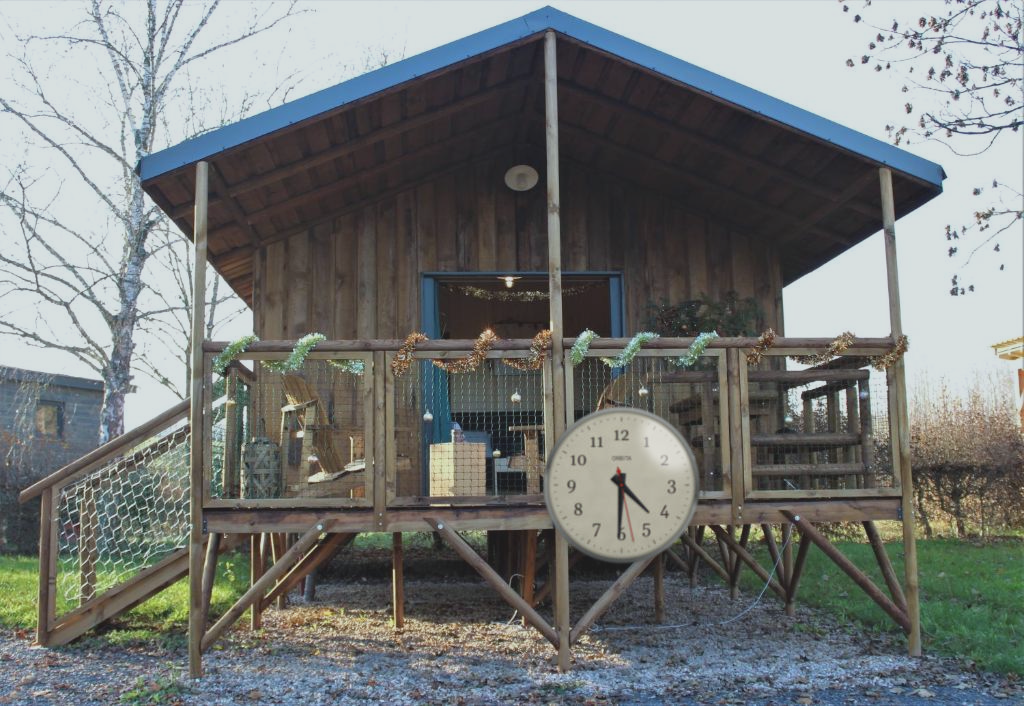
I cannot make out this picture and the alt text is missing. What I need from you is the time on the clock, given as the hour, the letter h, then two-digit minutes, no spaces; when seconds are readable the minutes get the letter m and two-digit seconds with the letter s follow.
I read 4h30m28s
